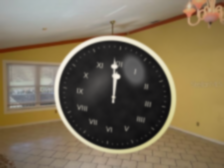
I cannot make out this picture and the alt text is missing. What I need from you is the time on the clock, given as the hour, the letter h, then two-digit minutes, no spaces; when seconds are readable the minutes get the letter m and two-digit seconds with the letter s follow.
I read 11h59
